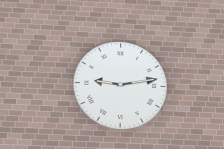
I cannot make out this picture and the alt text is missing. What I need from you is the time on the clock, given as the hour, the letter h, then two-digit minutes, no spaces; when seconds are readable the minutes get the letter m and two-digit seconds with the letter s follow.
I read 9h13
